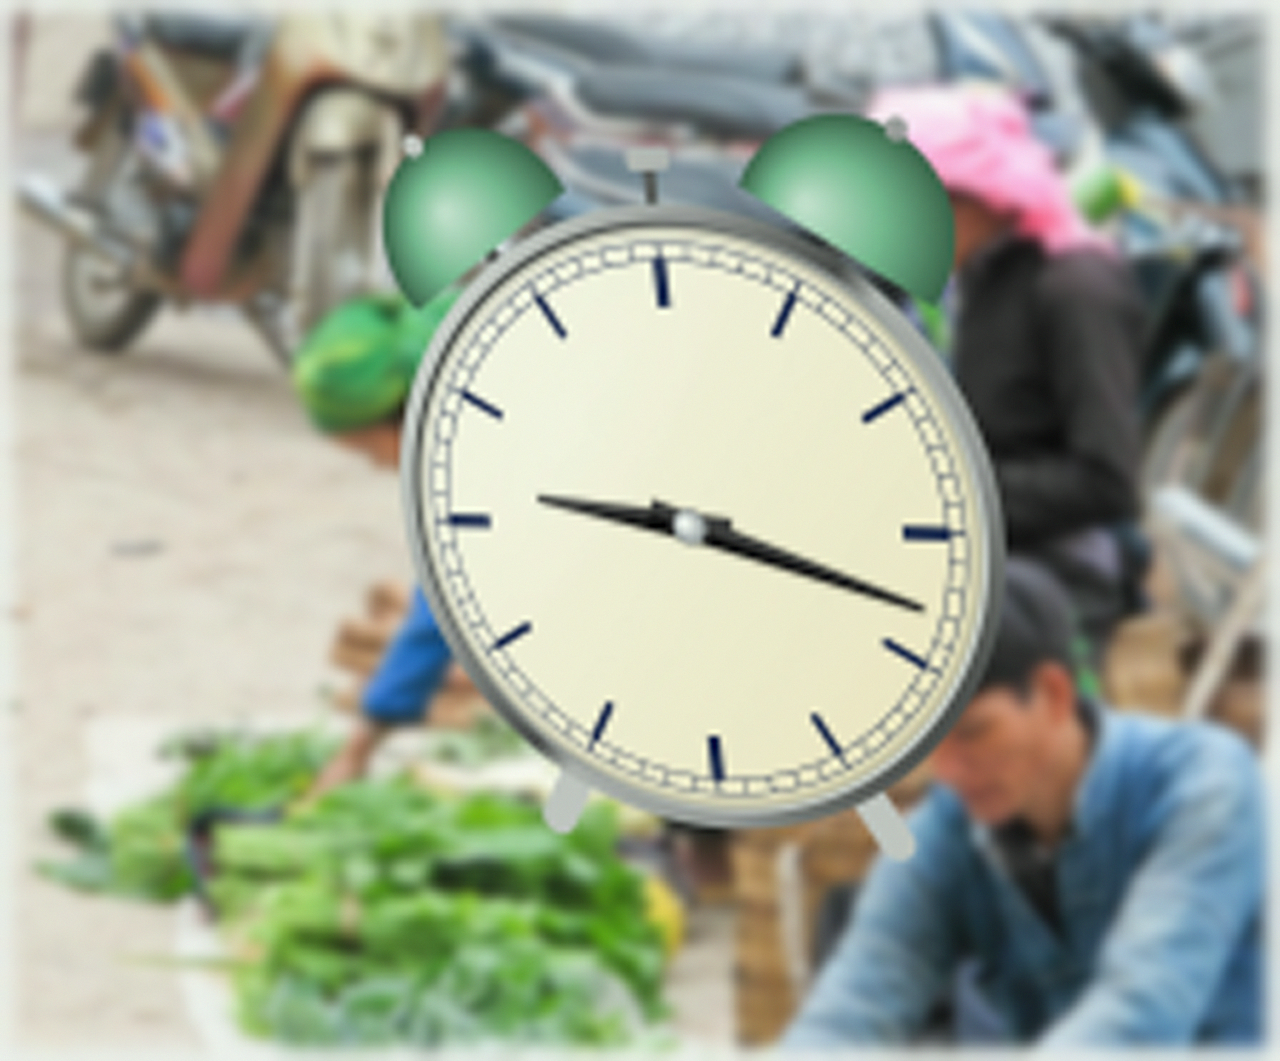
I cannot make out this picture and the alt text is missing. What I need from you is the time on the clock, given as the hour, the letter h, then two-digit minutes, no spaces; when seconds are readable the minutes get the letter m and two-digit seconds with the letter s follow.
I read 9h18
